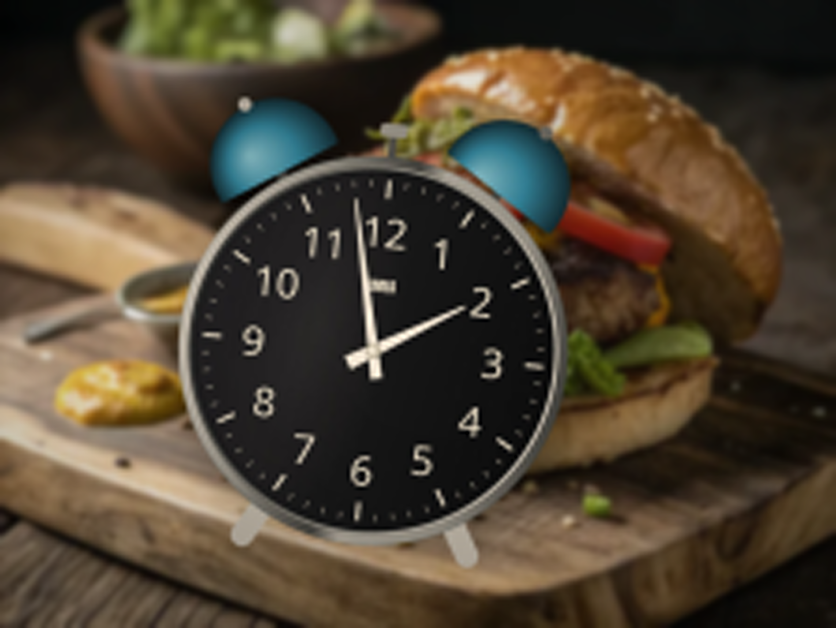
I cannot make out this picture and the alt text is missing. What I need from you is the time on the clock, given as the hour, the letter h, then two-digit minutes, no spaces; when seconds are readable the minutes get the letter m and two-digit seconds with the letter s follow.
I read 1h58
